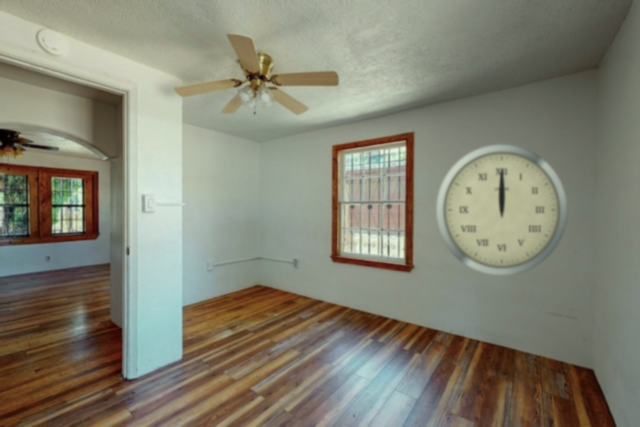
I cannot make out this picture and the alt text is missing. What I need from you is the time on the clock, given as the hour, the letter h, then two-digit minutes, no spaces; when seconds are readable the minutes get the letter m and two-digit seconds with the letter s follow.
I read 12h00
